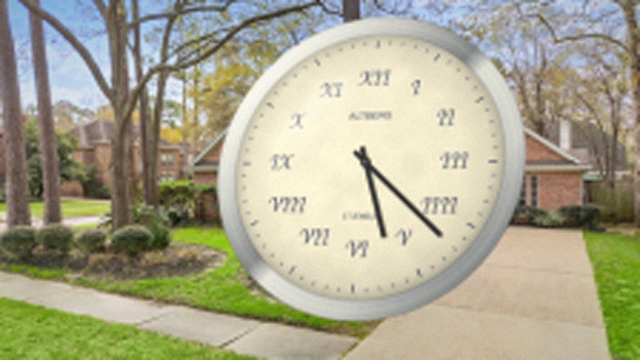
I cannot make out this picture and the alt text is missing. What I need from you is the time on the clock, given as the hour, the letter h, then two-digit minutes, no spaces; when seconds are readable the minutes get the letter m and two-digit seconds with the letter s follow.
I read 5h22
